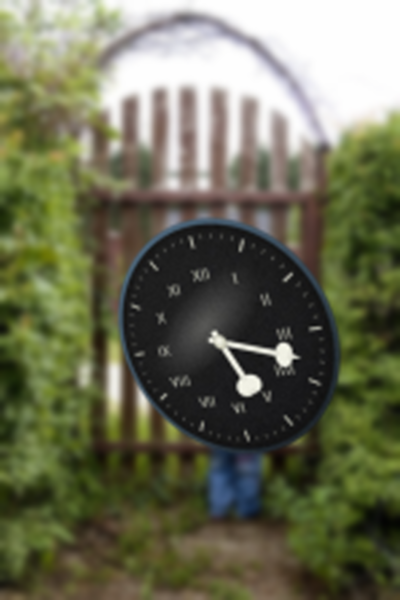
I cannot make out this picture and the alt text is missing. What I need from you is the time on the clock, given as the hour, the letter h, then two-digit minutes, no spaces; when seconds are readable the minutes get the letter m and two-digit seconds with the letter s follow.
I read 5h18
